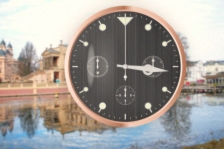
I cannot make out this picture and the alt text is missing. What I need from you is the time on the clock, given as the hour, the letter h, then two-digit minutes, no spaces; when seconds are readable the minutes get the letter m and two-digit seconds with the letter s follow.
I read 3h16
